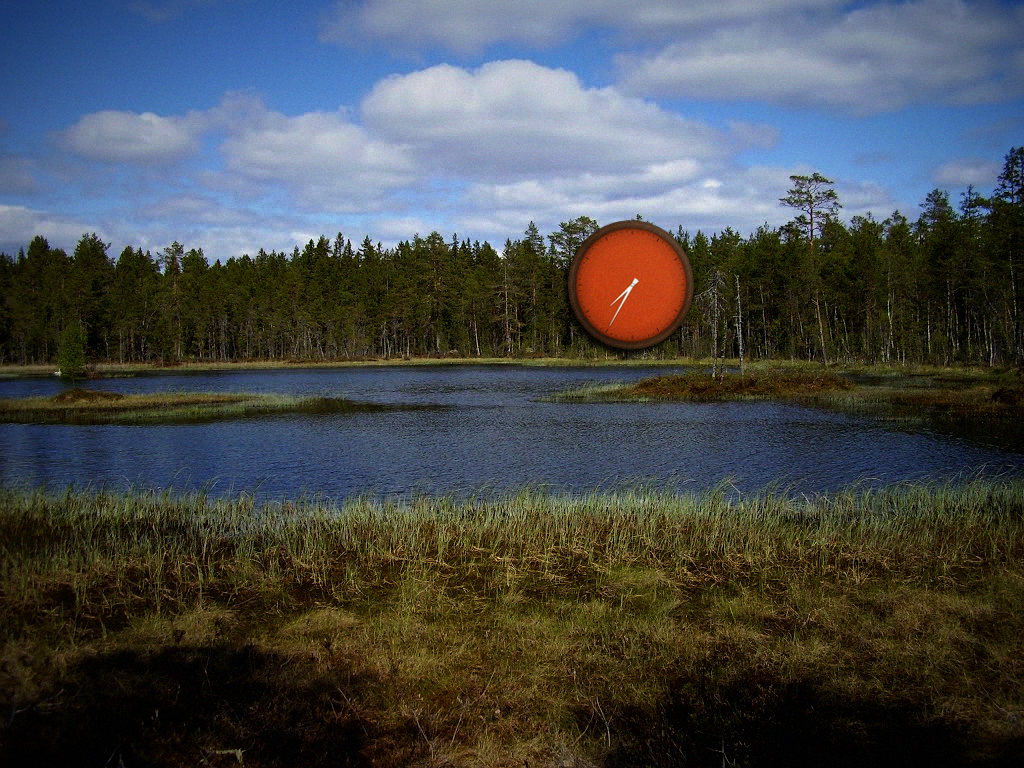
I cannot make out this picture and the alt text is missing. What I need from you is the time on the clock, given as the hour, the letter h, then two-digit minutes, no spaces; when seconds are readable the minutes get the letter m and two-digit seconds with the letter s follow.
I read 7h35
